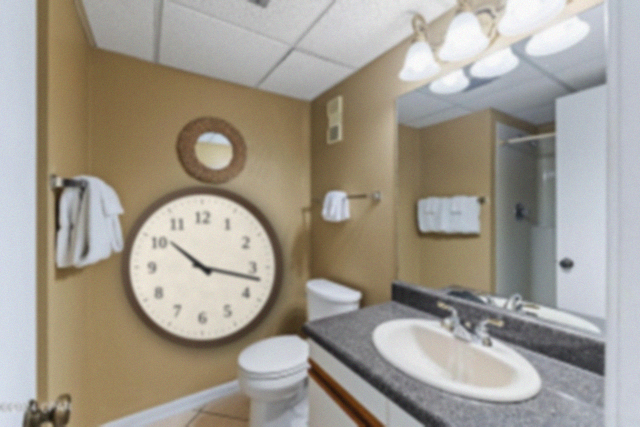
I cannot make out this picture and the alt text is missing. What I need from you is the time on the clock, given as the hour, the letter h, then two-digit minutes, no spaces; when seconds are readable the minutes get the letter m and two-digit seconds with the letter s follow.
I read 10h17
